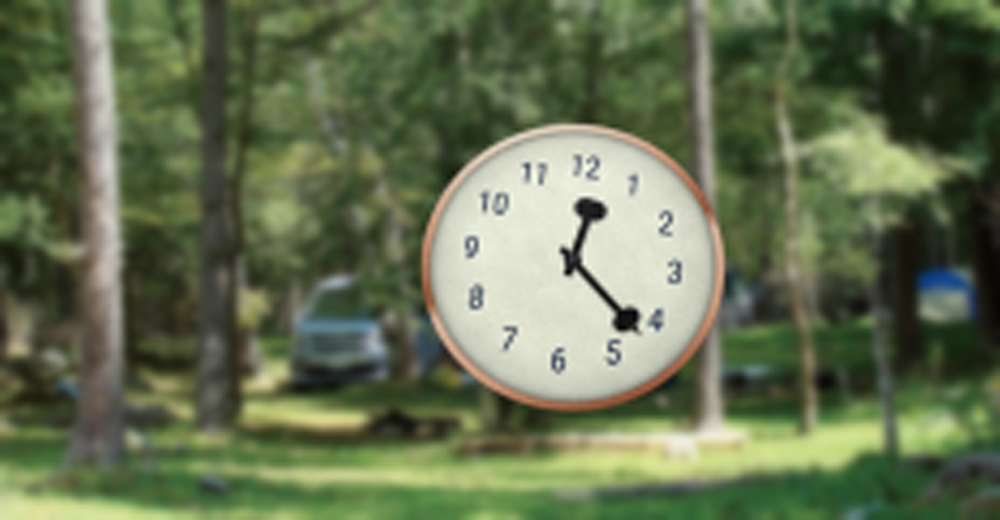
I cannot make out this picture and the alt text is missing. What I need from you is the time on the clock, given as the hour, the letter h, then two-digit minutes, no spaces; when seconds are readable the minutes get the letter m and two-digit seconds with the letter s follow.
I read 12h22
